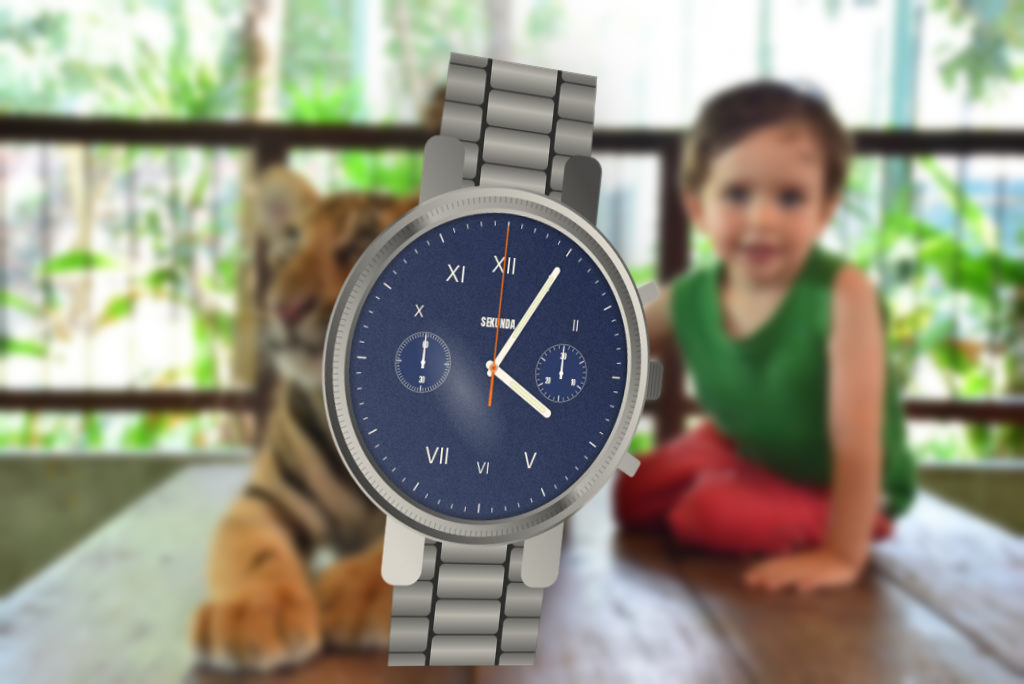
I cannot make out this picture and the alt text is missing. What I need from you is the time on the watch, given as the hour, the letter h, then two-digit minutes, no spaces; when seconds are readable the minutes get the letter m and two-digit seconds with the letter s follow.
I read 4h05
